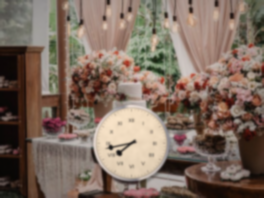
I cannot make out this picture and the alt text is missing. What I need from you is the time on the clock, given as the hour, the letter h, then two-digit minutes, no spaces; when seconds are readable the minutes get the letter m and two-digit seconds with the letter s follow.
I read 7h43
